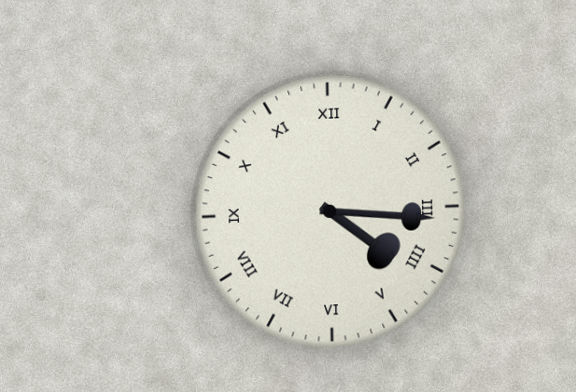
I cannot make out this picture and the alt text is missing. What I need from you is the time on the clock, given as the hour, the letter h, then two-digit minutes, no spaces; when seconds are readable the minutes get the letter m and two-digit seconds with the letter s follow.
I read 4h16
